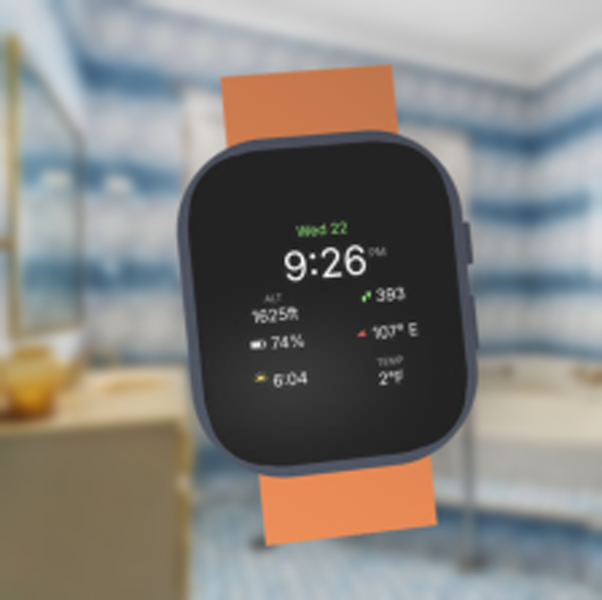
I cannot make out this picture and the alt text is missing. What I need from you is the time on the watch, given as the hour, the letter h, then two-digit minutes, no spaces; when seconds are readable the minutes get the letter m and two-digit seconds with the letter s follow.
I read 9h26
